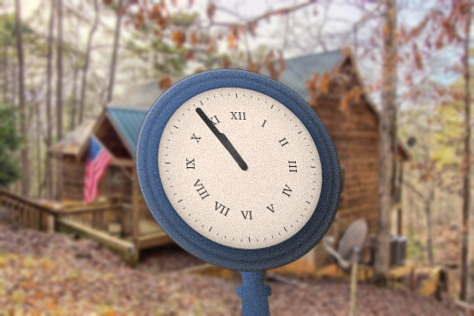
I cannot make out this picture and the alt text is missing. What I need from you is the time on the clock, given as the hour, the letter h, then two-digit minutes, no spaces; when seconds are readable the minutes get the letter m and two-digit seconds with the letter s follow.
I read 10h54
